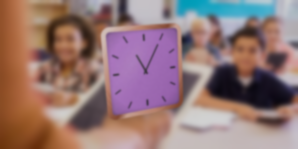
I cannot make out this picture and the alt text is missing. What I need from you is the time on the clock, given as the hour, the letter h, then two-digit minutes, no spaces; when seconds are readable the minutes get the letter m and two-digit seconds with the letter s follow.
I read 11h05
